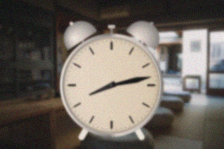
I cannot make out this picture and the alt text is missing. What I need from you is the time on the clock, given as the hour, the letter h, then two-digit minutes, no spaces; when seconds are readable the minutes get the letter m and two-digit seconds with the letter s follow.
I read 8h13
